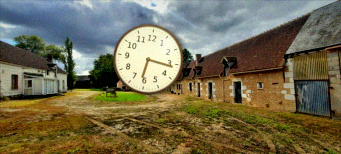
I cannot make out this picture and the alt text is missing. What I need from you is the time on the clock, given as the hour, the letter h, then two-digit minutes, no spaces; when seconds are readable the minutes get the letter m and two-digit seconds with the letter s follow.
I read 6h16
